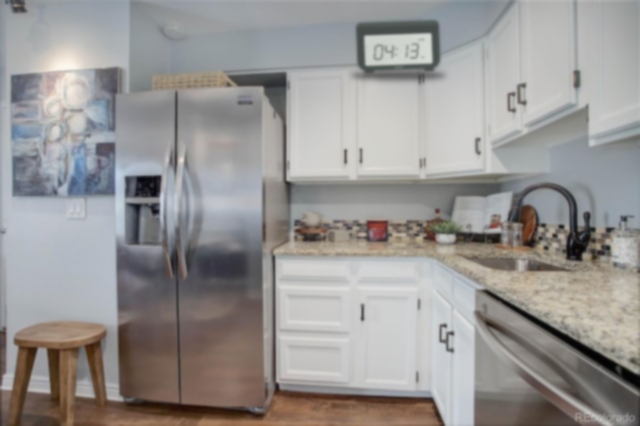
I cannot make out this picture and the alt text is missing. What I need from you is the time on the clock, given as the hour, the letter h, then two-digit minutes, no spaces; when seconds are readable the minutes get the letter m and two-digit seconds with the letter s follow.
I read 4h13
